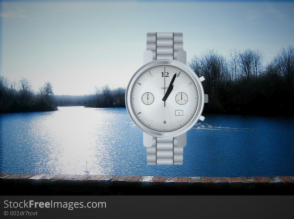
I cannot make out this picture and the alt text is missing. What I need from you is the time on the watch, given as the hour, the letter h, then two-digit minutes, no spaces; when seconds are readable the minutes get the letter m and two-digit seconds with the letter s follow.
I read 1h04
